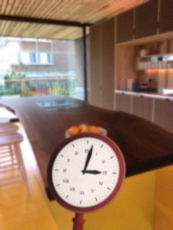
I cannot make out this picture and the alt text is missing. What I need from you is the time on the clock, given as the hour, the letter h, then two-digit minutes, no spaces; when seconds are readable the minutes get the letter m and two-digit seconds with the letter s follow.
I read 3h02
